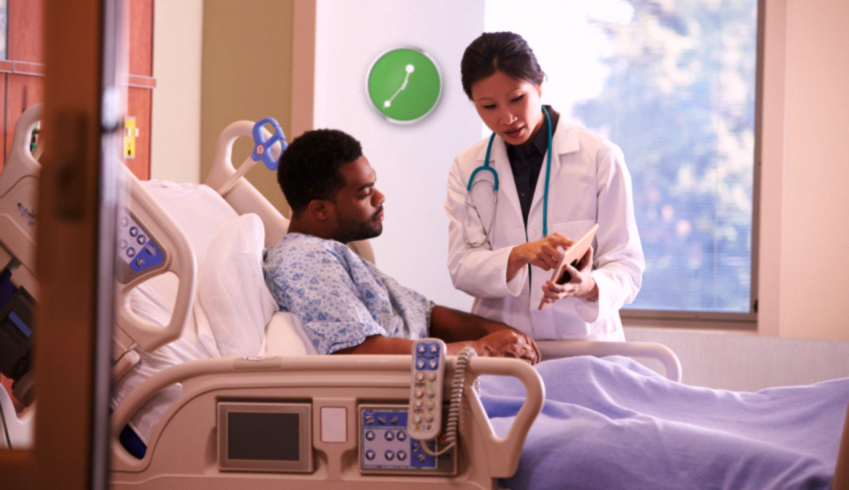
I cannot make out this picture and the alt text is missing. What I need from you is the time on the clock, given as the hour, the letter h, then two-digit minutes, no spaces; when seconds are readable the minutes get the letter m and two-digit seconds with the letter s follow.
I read 12h37
